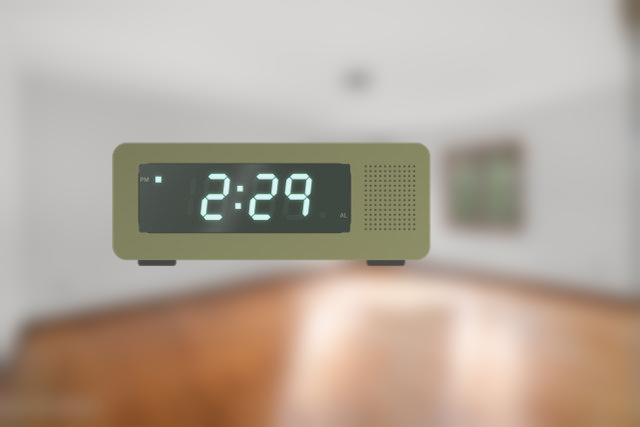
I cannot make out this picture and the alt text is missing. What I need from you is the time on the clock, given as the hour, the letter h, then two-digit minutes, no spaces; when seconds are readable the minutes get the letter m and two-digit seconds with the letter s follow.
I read 2h29
